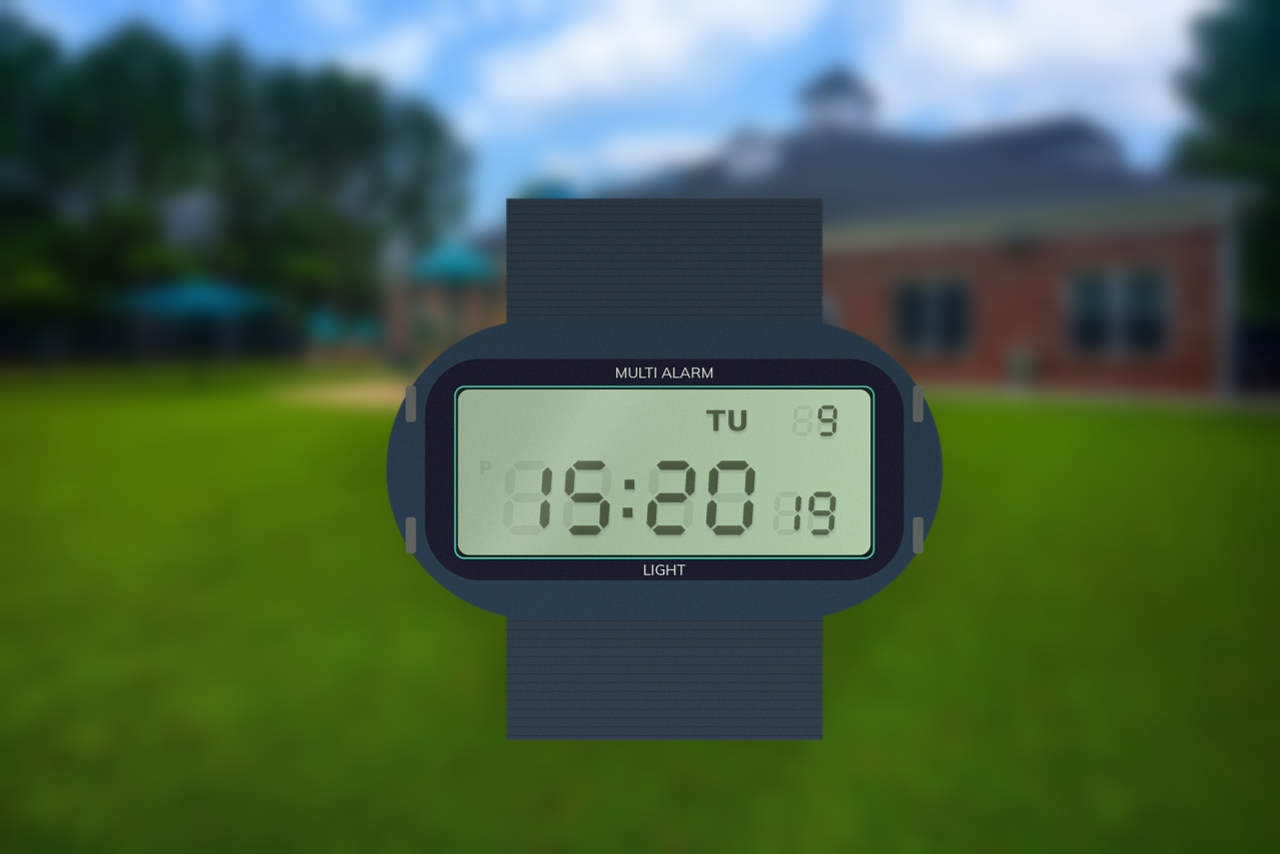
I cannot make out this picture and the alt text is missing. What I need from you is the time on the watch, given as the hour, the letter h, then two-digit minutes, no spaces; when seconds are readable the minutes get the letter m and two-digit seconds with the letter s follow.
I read 15h20m19s
